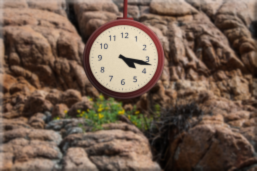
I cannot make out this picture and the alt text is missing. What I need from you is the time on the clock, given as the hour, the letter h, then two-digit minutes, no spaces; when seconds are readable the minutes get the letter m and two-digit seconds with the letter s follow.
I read 4h17
